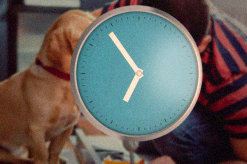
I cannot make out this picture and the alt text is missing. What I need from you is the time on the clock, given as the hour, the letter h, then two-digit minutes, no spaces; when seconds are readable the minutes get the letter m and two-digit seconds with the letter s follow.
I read 6h54
